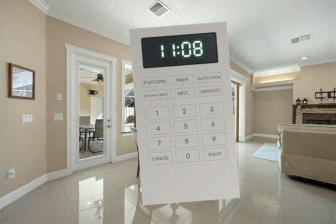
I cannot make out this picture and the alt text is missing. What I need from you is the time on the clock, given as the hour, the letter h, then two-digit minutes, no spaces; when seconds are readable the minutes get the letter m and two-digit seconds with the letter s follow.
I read 11h08
